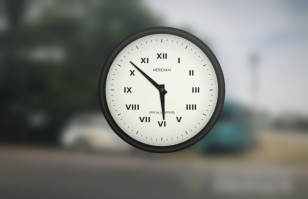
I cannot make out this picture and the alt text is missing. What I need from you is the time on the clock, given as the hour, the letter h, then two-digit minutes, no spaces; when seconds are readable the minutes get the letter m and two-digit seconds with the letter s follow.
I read 5h52
